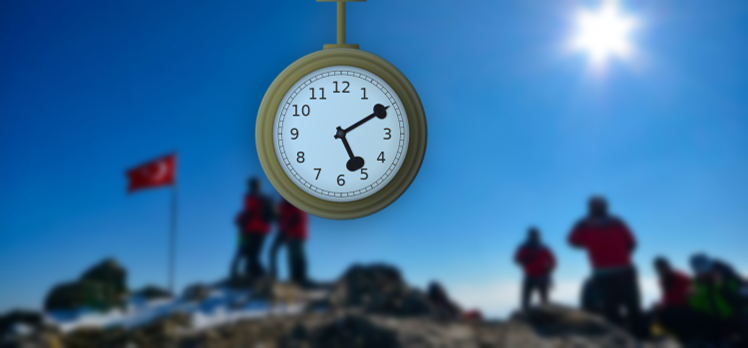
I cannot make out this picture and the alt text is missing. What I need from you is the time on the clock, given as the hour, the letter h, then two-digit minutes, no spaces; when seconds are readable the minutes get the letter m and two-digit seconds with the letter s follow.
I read 5h10
